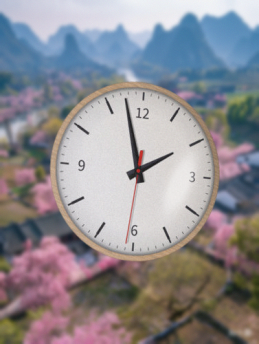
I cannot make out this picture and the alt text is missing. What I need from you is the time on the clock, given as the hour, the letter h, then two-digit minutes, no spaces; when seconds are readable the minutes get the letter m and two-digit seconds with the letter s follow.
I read 1h57m31s
